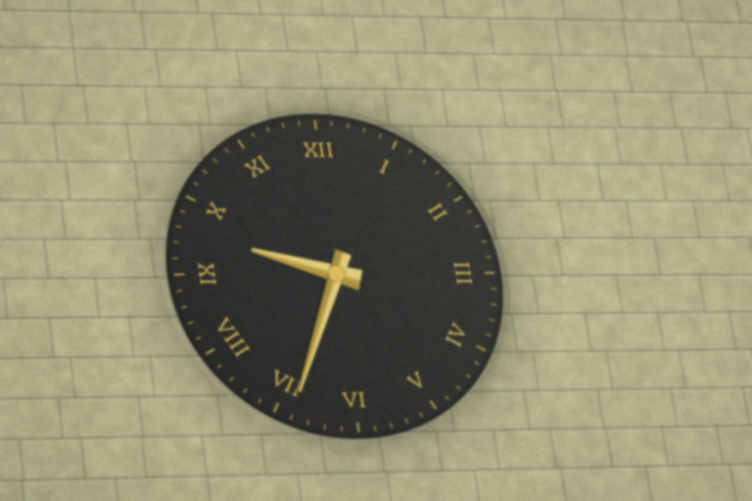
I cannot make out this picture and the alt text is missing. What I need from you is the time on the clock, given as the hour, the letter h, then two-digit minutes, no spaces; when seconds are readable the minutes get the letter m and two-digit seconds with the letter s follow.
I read 9h34
